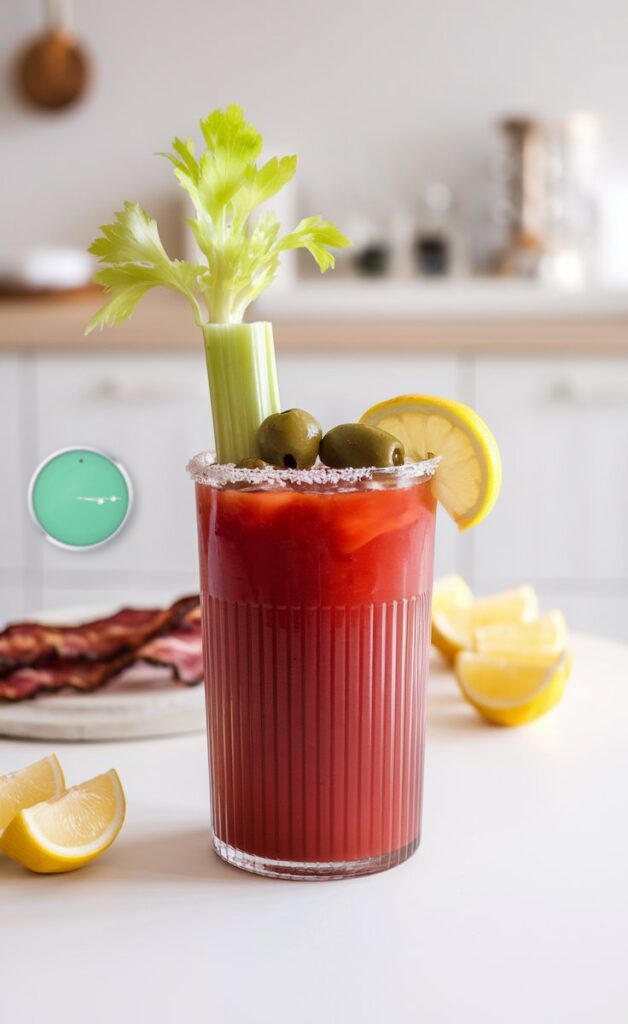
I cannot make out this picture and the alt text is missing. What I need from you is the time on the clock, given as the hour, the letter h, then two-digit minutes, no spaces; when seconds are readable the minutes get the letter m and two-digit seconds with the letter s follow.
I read 3h15
